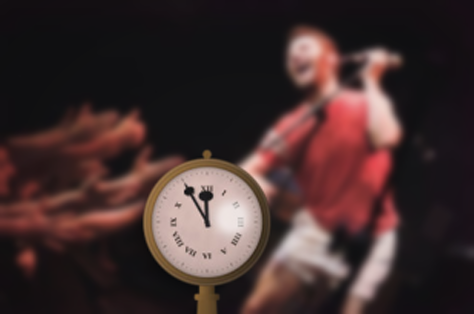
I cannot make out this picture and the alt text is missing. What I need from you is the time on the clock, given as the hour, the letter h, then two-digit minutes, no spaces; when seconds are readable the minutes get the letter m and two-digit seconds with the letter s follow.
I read 11h55
